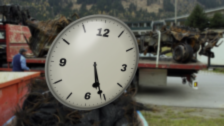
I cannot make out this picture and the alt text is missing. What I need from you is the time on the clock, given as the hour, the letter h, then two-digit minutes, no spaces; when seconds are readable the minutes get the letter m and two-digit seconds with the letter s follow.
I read 5h26
